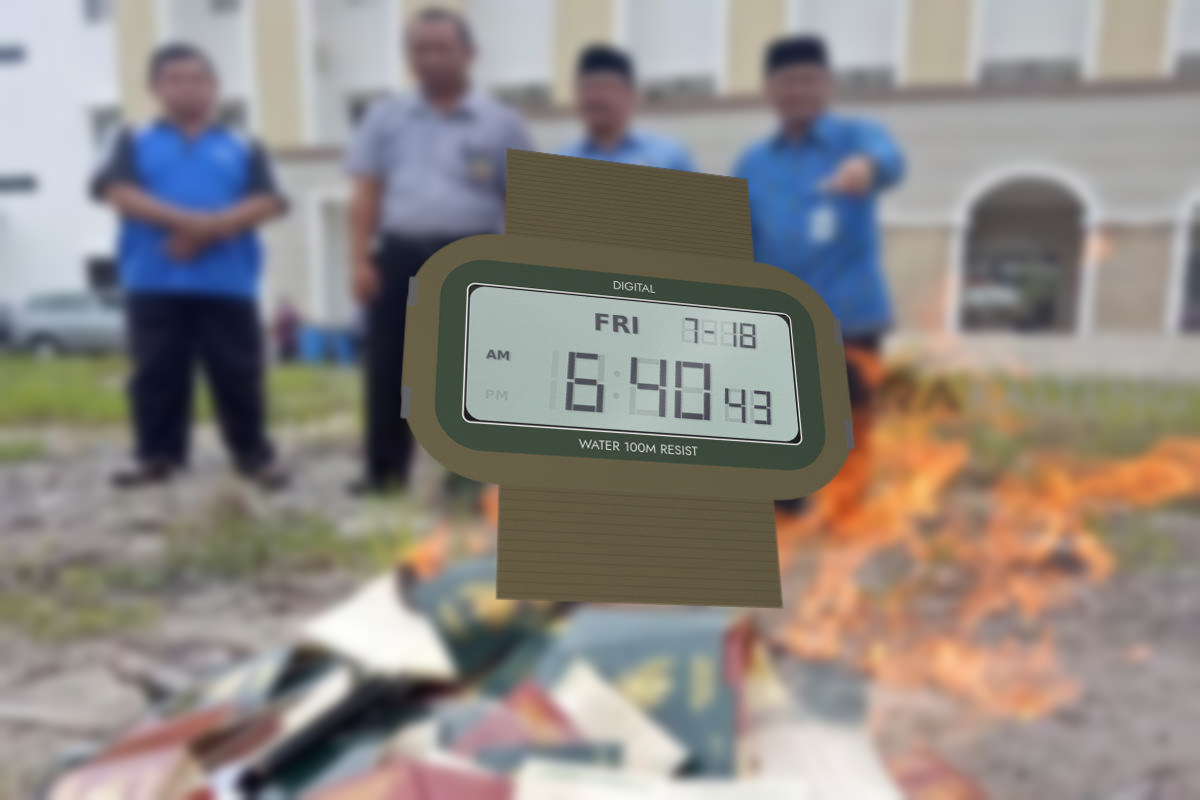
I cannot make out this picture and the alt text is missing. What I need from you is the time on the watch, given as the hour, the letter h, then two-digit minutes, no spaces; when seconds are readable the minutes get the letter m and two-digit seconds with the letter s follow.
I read 6h40m43s
